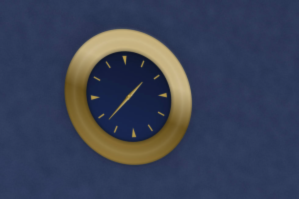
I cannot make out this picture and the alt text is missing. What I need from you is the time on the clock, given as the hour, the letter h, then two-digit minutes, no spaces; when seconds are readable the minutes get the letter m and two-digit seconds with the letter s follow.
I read 1h38
